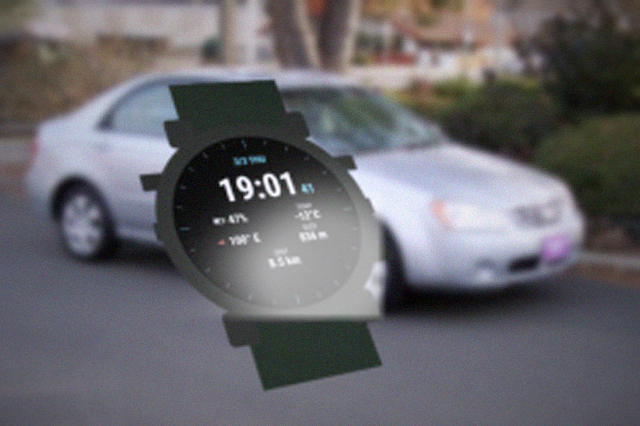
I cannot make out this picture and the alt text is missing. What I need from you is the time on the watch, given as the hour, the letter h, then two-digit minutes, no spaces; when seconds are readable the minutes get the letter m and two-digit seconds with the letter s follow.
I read 19h01
